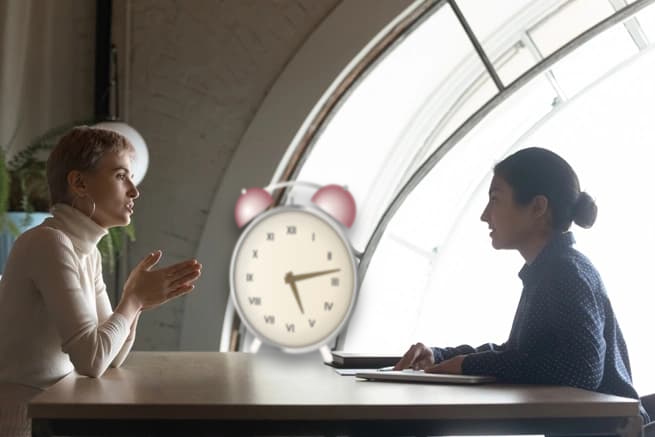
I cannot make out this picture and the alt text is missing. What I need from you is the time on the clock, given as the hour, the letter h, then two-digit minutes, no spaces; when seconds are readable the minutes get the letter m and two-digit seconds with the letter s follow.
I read 5h13
